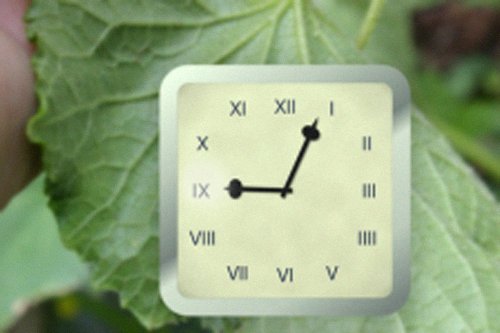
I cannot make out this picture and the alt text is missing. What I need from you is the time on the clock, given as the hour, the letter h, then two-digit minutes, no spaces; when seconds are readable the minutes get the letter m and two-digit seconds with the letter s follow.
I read 9h04
